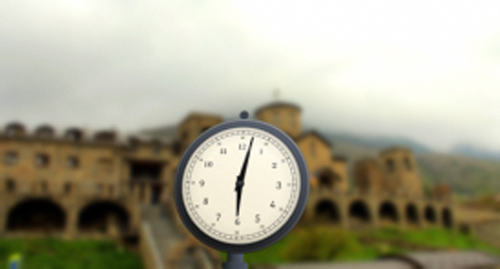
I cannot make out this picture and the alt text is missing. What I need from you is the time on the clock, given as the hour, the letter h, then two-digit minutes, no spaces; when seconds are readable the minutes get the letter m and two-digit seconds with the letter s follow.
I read 6h02
